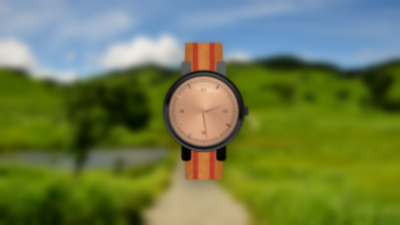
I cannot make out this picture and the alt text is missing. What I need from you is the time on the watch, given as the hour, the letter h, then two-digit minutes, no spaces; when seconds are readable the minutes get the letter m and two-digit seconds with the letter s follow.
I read 2h29
